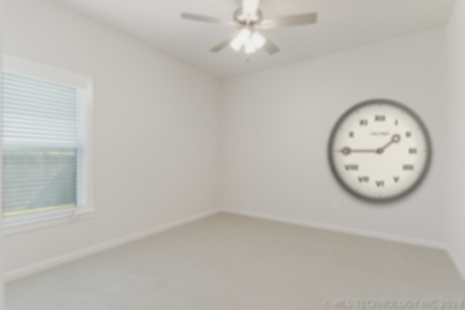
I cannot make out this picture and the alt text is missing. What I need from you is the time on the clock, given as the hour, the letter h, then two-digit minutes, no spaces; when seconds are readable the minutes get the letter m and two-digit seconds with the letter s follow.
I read 1h45
